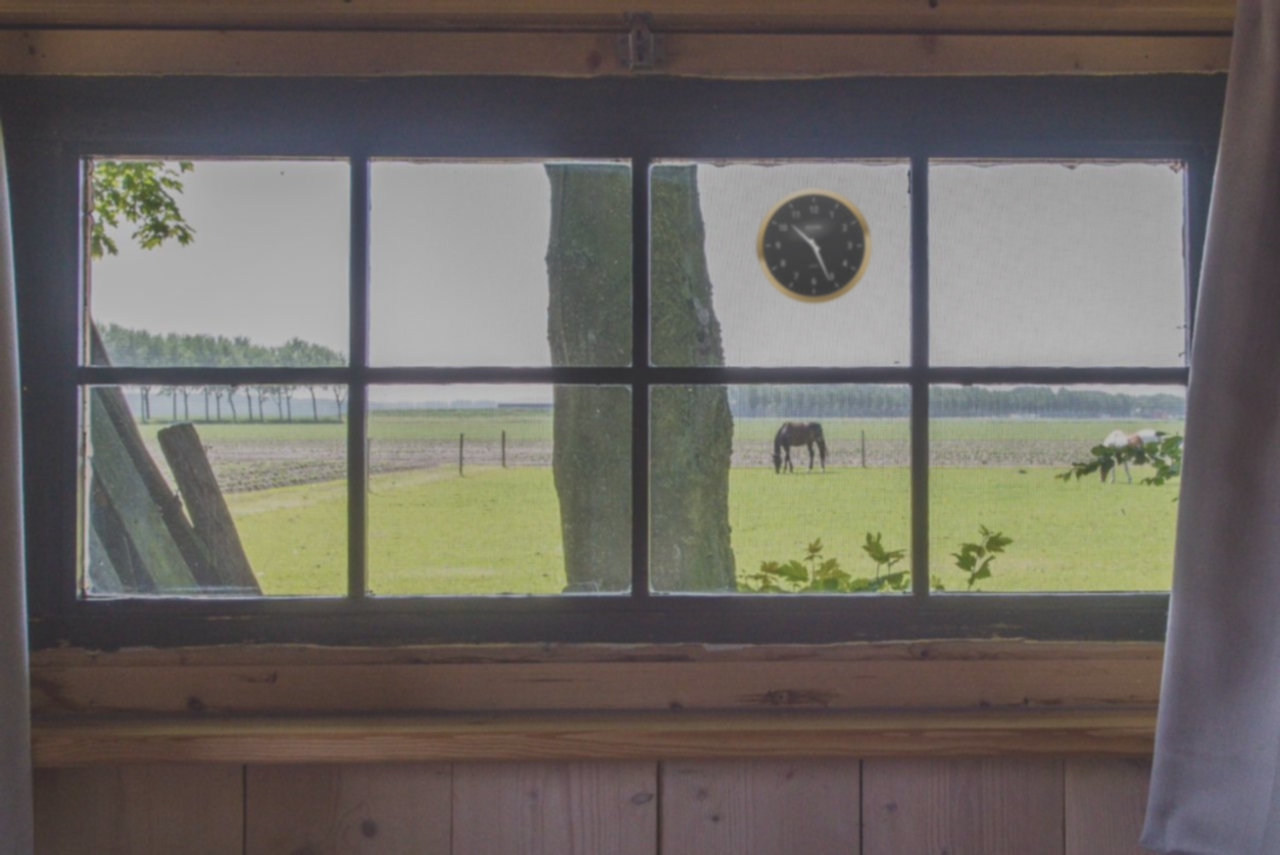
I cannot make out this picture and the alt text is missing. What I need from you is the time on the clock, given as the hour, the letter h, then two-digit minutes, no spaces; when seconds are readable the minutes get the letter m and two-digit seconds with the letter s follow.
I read 10h26
